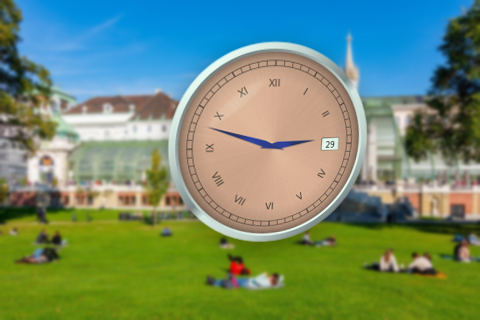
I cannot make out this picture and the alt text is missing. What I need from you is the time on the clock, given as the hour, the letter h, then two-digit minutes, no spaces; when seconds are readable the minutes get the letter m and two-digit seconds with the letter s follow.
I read 2h48
